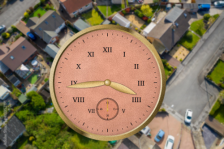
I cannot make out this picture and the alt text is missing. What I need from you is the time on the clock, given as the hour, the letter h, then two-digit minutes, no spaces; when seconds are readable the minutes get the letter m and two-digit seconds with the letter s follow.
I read 3h44
